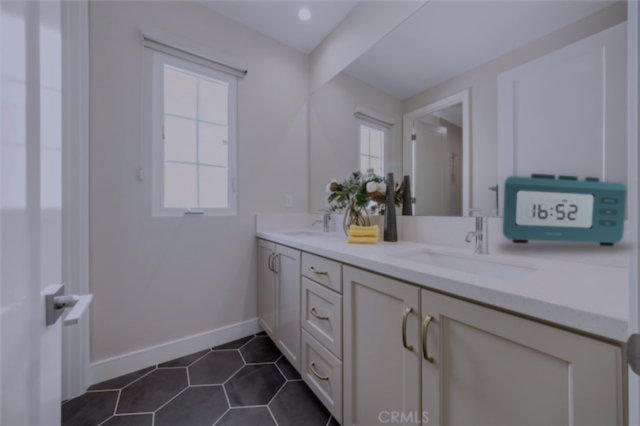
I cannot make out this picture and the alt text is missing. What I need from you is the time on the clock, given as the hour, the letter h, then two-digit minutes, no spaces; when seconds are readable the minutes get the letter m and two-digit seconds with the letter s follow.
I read 16h52
